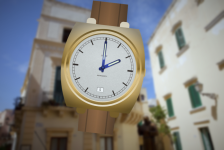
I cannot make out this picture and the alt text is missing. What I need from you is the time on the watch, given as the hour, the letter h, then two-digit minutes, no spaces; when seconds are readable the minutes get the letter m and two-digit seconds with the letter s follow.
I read 2h00
